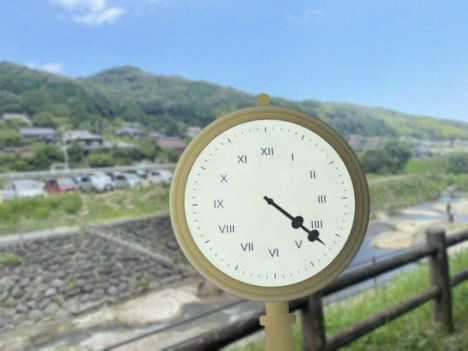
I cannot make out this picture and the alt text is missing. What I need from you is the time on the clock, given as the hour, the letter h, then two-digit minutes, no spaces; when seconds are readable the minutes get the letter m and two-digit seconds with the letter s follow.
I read 4h22
